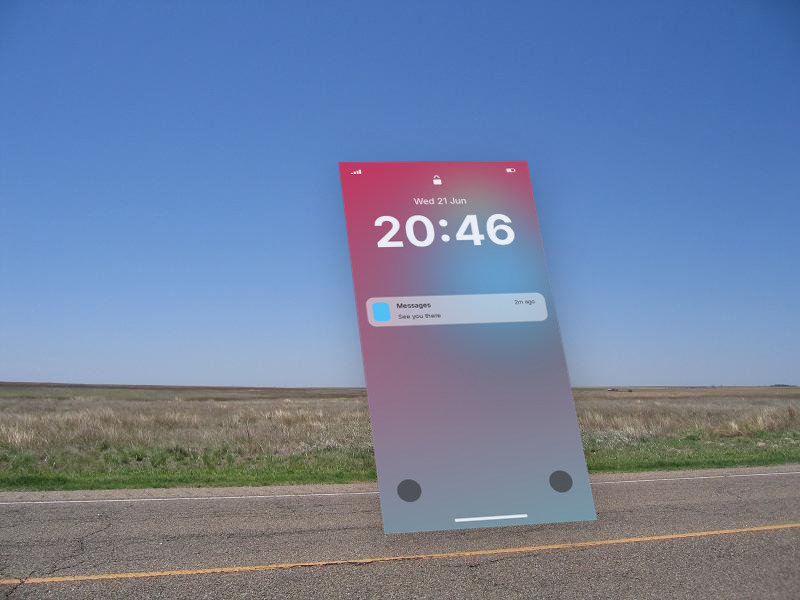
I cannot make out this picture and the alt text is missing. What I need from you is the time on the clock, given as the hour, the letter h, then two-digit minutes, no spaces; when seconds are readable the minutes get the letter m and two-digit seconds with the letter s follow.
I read 20h46
